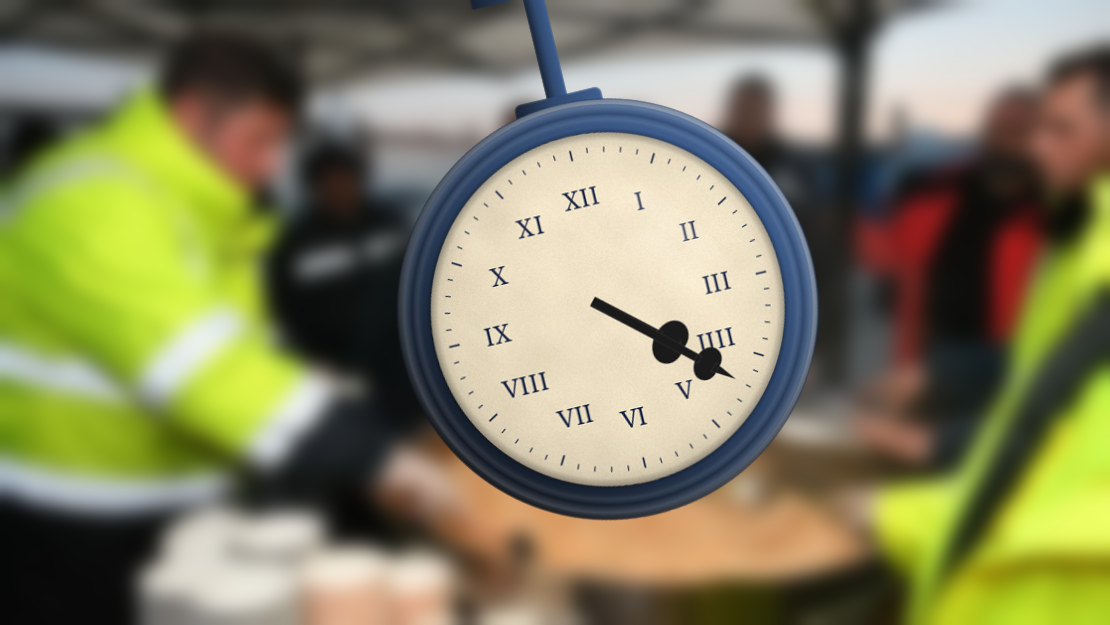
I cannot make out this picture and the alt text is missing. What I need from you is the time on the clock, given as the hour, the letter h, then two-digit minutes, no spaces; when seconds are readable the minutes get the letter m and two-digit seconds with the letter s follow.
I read 4h22
